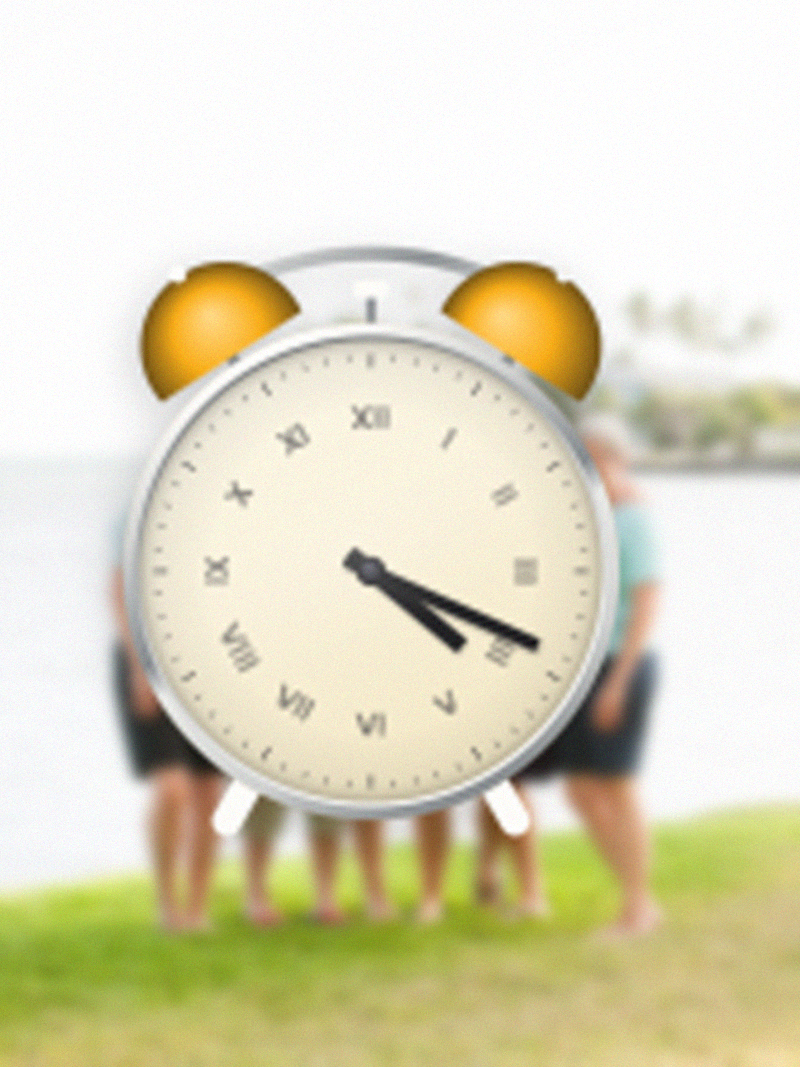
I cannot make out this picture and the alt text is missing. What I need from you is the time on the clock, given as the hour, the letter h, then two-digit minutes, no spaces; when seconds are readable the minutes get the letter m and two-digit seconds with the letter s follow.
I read 4h19
